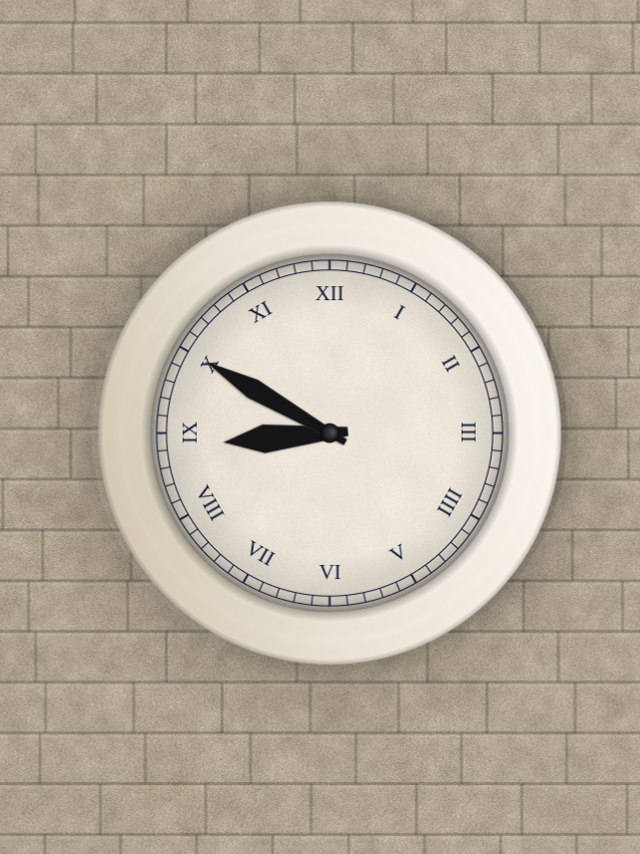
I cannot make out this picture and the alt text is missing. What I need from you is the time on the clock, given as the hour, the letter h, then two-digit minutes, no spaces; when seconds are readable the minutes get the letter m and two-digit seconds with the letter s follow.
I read 8h50
